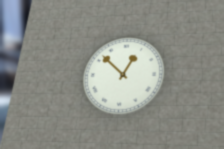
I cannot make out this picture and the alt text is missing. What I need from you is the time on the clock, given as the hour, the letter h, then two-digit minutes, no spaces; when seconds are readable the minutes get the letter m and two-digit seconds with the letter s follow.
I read 12h52
